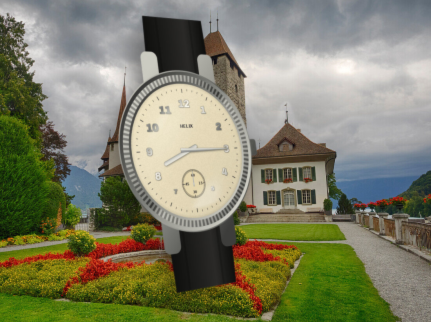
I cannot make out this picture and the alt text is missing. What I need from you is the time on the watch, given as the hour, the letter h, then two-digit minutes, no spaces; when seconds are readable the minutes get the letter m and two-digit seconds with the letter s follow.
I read 8h15
